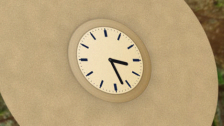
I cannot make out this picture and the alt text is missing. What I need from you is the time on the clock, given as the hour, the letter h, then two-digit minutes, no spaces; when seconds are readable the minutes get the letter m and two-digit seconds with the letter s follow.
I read 3h27
